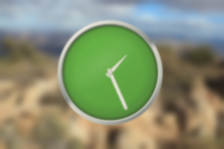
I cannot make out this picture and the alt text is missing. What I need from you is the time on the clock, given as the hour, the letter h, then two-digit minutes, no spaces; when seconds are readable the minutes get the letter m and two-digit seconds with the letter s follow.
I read 1h26
